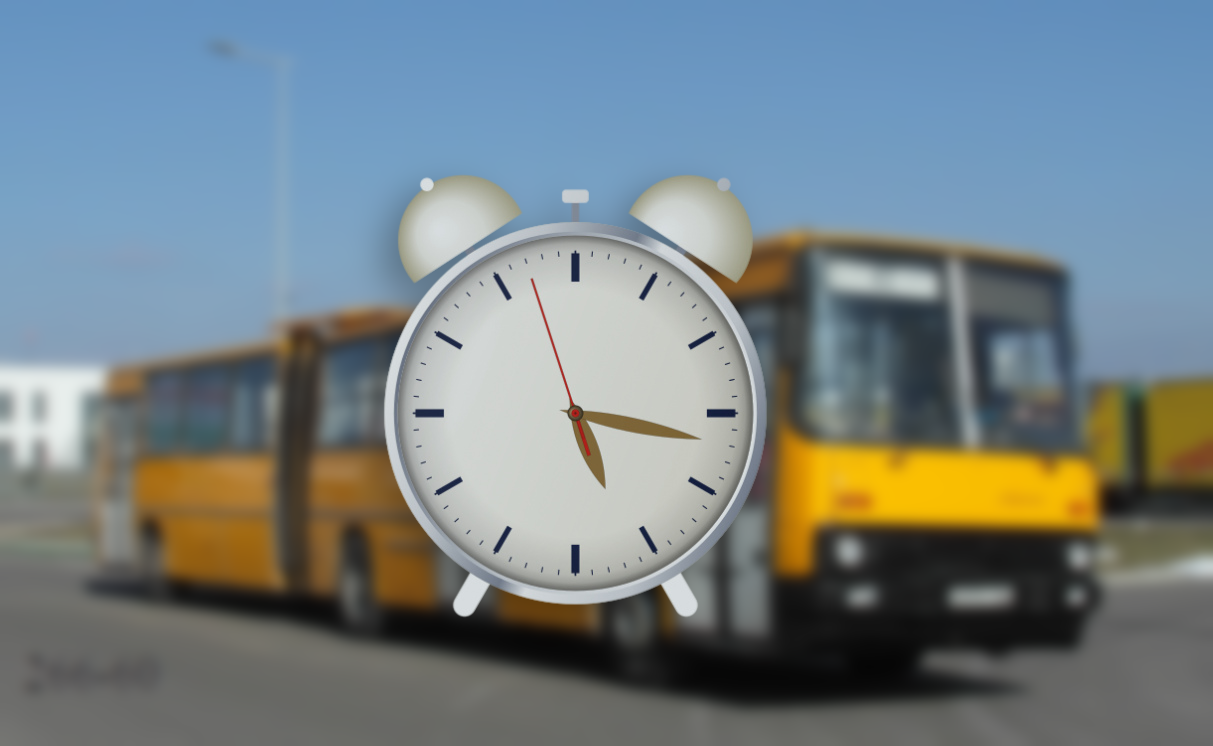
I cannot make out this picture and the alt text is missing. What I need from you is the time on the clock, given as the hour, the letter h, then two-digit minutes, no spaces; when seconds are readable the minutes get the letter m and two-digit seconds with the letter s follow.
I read 5h16m57s
